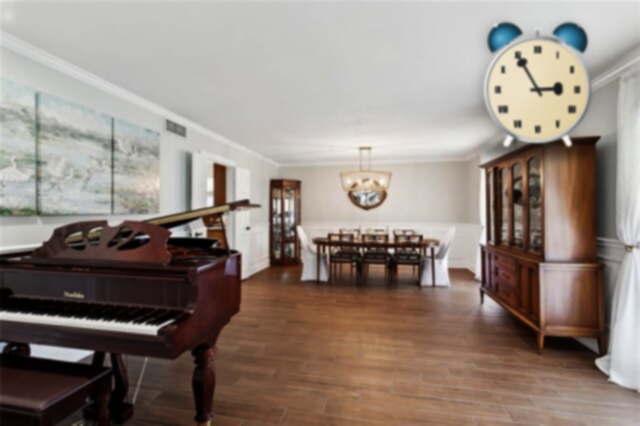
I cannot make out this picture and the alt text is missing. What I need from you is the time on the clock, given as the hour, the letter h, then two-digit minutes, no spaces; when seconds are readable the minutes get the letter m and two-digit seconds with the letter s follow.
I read 2h55
